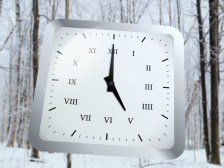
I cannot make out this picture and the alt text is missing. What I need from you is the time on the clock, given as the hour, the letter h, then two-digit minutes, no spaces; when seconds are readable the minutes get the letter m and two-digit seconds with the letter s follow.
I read 5h00
